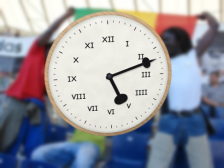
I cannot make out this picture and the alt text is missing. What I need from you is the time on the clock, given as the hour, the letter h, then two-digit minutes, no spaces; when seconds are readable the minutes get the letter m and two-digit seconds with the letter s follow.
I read 5h12
